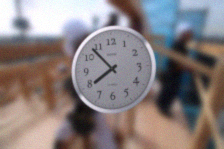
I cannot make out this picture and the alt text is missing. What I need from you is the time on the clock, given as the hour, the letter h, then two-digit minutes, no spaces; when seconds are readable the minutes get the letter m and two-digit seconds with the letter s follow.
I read 7h53
